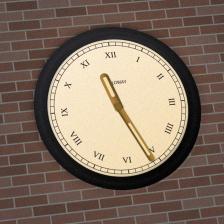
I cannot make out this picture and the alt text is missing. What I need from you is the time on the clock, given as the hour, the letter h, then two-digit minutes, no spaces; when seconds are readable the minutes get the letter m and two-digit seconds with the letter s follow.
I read 11h26
